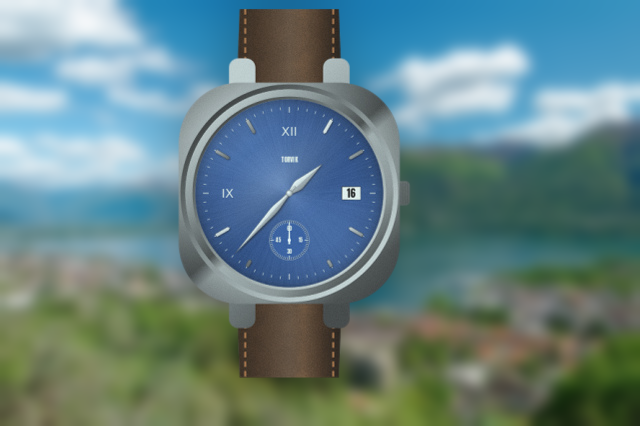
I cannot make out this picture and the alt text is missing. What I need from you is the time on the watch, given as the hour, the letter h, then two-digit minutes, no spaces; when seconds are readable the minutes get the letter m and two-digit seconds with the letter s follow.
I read 1h37
